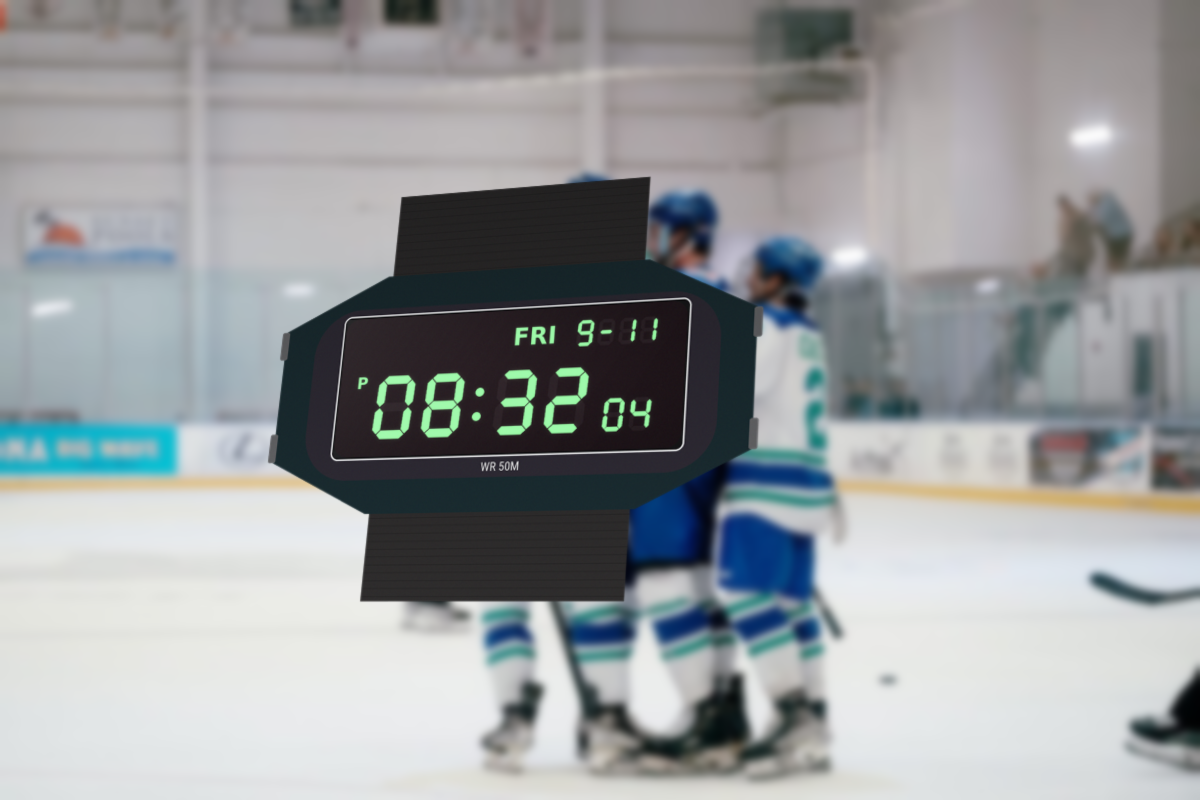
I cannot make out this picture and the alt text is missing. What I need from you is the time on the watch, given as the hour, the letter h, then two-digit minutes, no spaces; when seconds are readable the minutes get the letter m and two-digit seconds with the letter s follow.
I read 8h32m04s
